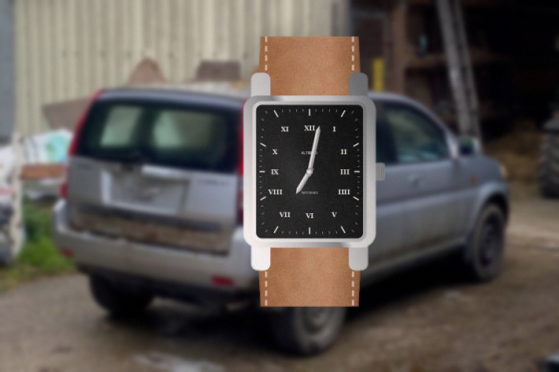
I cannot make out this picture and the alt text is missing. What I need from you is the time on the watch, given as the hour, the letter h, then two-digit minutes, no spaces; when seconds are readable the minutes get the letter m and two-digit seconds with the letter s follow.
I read 7h02
